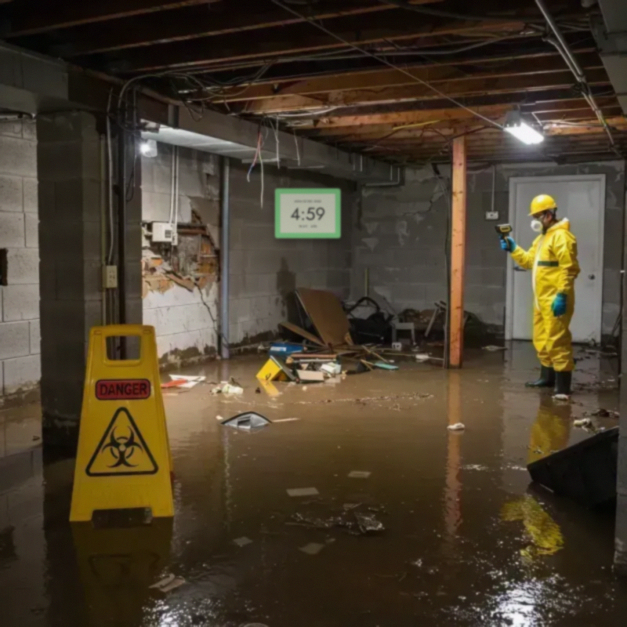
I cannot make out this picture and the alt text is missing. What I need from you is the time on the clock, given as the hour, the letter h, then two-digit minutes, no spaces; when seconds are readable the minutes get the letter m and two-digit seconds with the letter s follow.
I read 4h59
